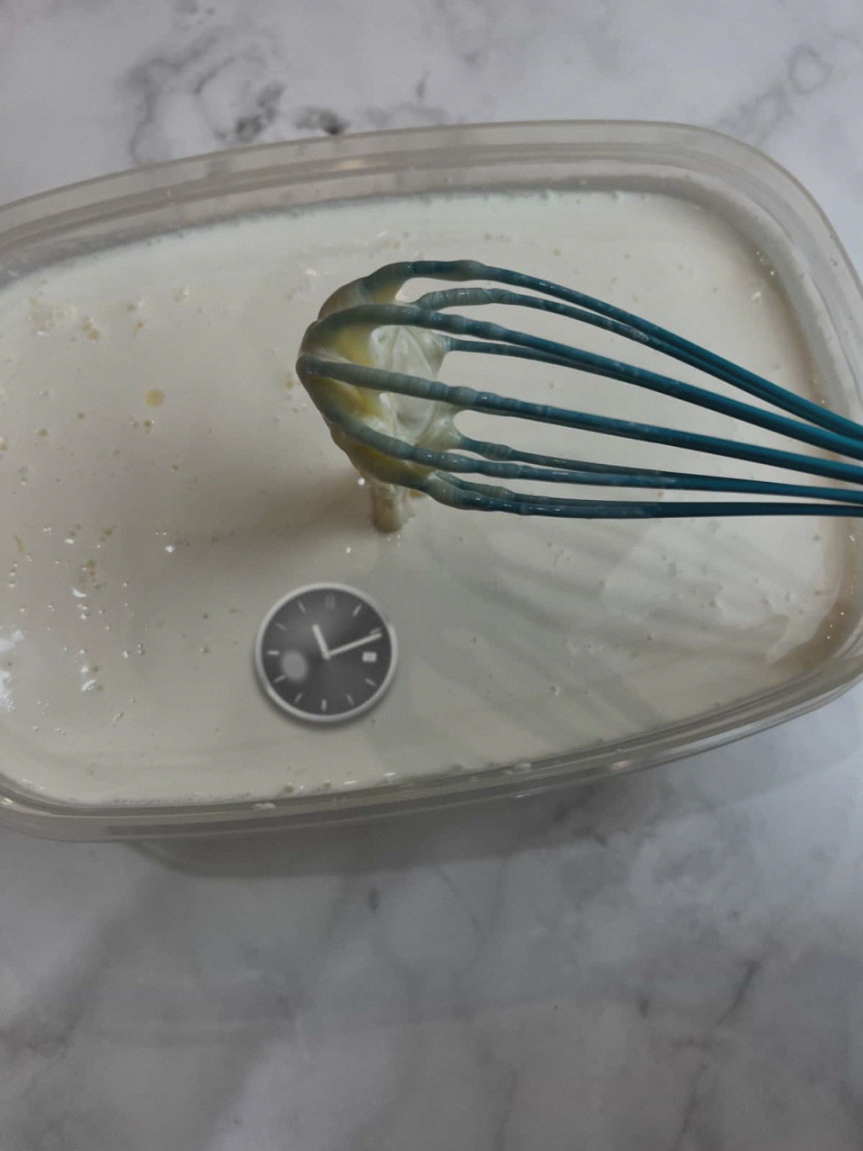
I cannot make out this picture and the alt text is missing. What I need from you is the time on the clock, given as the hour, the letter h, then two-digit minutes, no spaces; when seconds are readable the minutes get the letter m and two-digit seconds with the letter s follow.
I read 11h11
